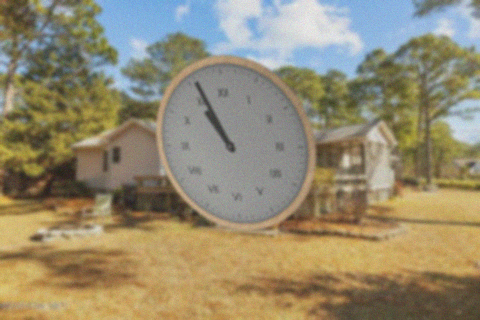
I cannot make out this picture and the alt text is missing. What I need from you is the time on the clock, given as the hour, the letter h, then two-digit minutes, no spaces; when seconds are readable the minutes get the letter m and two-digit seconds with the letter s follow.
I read 10h56
